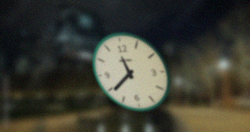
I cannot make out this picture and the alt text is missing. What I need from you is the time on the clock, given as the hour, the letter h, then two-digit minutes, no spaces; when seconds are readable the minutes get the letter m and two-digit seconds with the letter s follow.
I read 11h39
